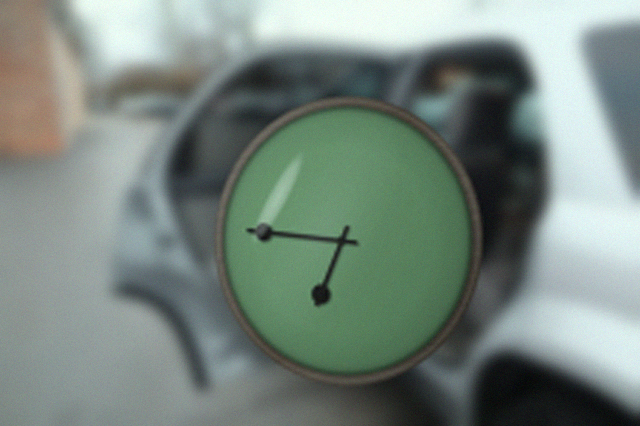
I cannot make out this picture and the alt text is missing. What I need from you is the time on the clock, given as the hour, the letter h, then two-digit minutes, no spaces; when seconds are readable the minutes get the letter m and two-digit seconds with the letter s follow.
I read 6h46
